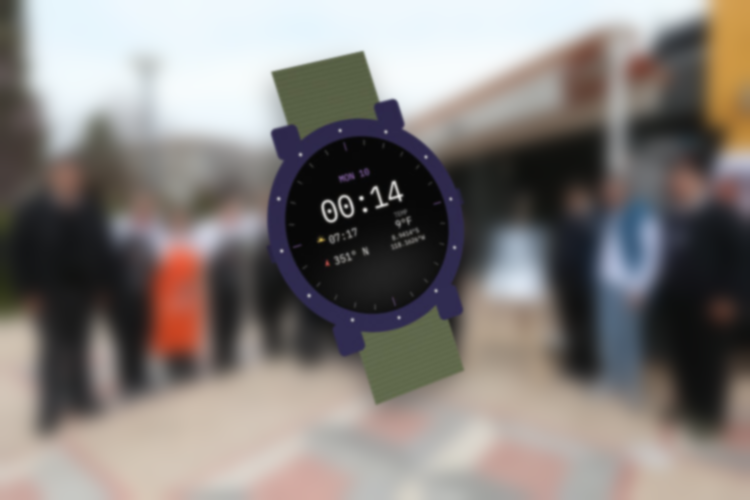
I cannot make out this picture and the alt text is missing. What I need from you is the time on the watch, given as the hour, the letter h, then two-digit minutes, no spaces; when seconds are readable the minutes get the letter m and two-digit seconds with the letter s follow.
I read 0h14
